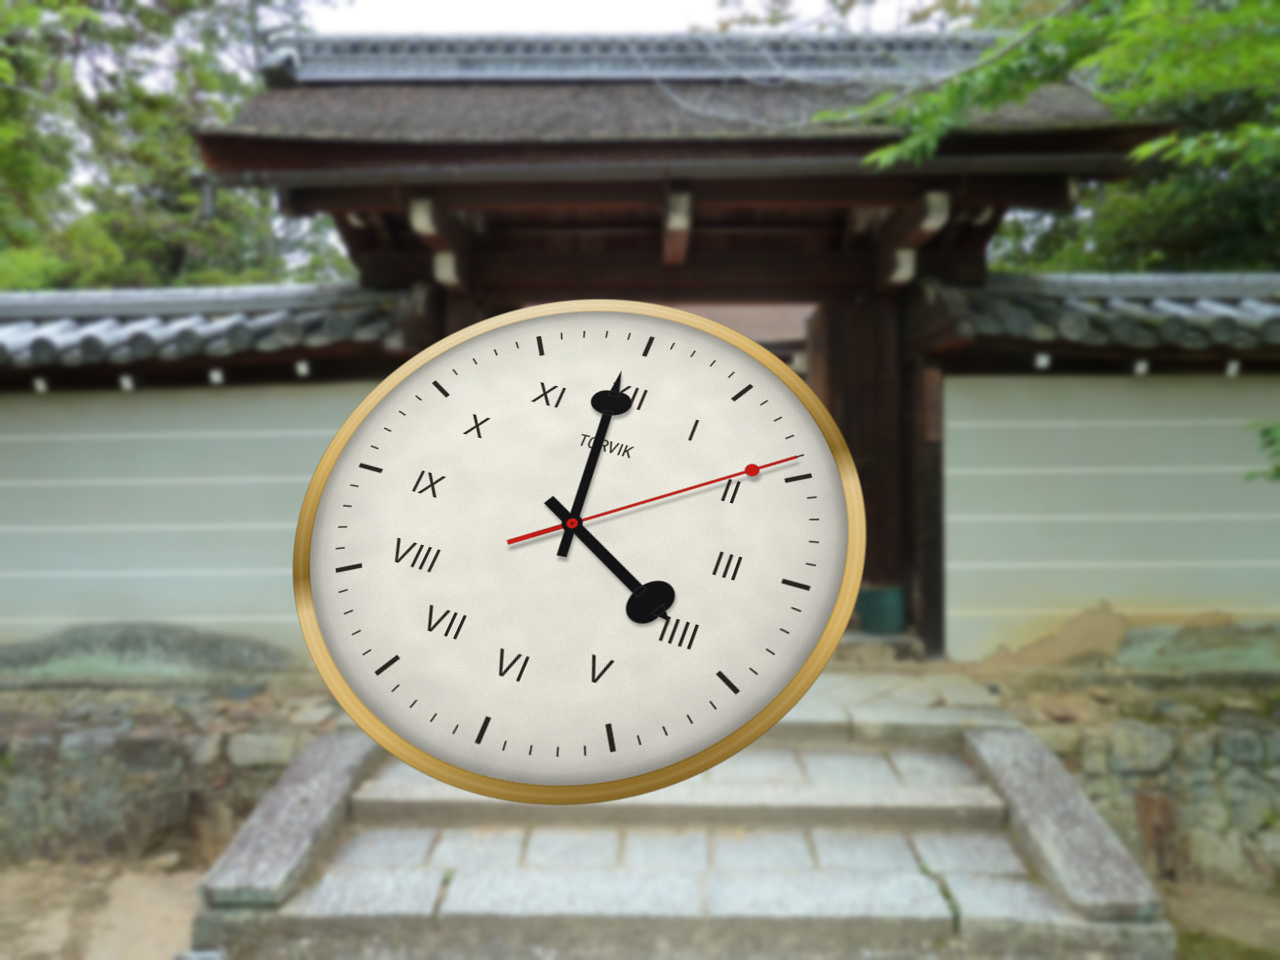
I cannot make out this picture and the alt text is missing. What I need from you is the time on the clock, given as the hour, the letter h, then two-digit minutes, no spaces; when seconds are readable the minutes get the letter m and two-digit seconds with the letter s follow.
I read 3h59m09s
